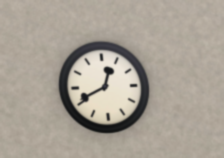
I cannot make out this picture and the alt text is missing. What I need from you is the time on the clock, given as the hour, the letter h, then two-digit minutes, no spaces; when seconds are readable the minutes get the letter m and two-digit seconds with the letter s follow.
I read 12h41
